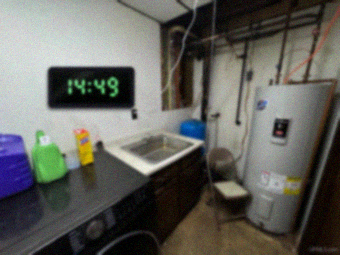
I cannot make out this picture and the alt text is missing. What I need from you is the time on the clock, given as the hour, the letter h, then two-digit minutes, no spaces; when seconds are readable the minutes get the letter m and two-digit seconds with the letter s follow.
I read 14h49
